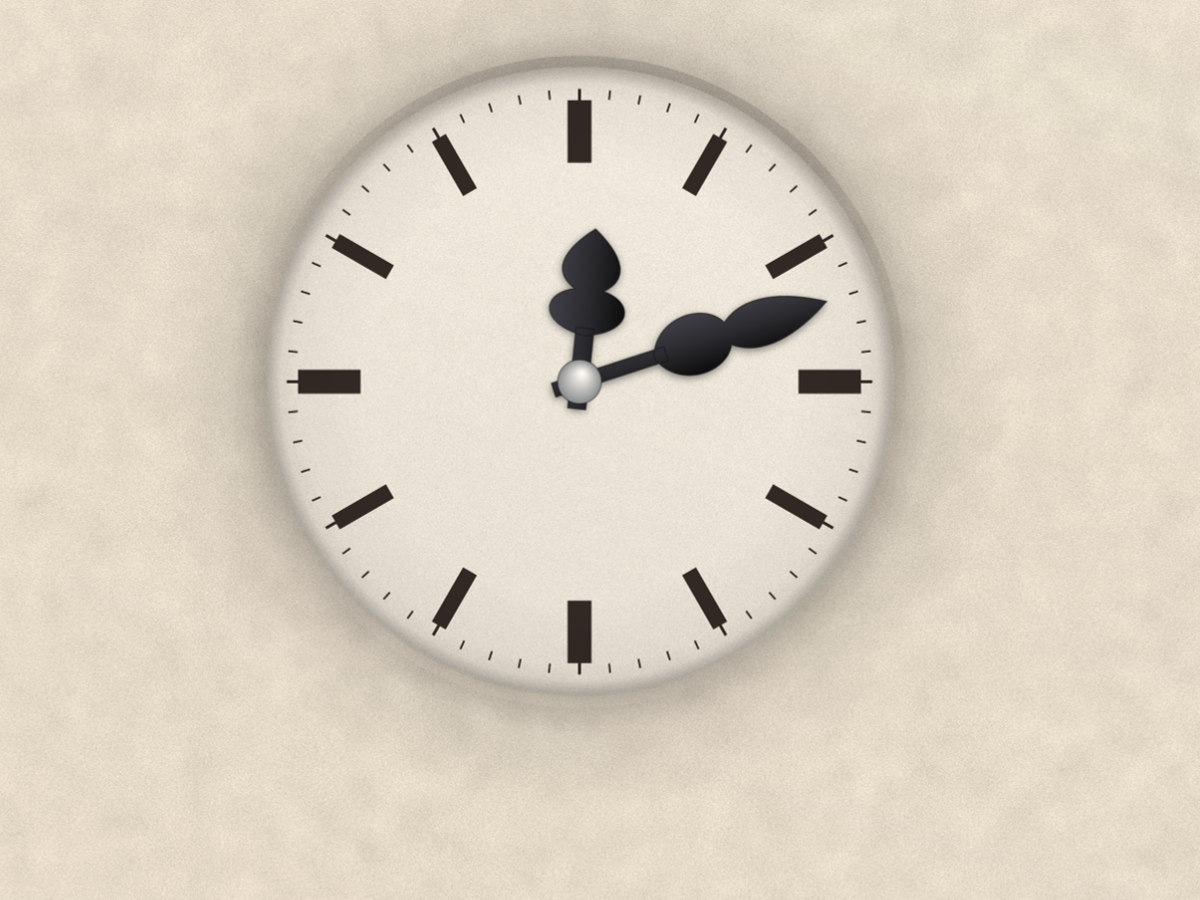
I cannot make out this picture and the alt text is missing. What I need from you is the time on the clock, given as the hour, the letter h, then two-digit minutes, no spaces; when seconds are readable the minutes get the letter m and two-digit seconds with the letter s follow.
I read 12h12
